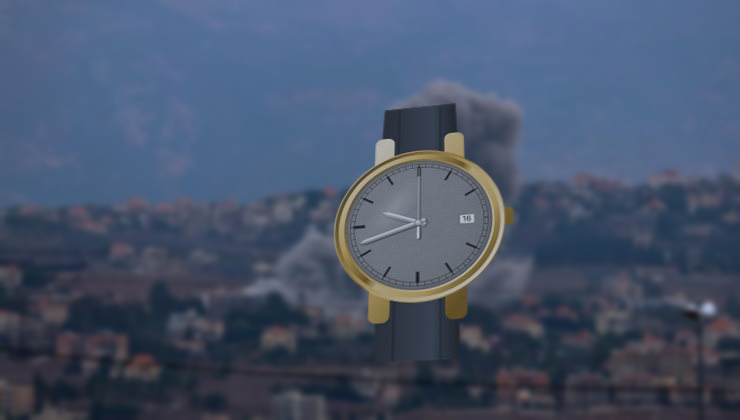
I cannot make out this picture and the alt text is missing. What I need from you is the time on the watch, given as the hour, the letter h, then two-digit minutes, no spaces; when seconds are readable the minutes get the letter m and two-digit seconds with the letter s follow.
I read 9h42m00s
